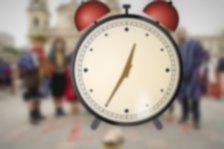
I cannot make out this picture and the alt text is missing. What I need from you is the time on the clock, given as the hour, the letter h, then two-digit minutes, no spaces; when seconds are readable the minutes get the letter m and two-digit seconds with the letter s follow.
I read 12h35
